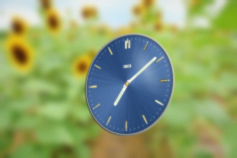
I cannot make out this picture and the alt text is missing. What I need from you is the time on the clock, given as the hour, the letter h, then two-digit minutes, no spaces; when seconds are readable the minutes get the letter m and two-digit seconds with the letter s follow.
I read 7h09
